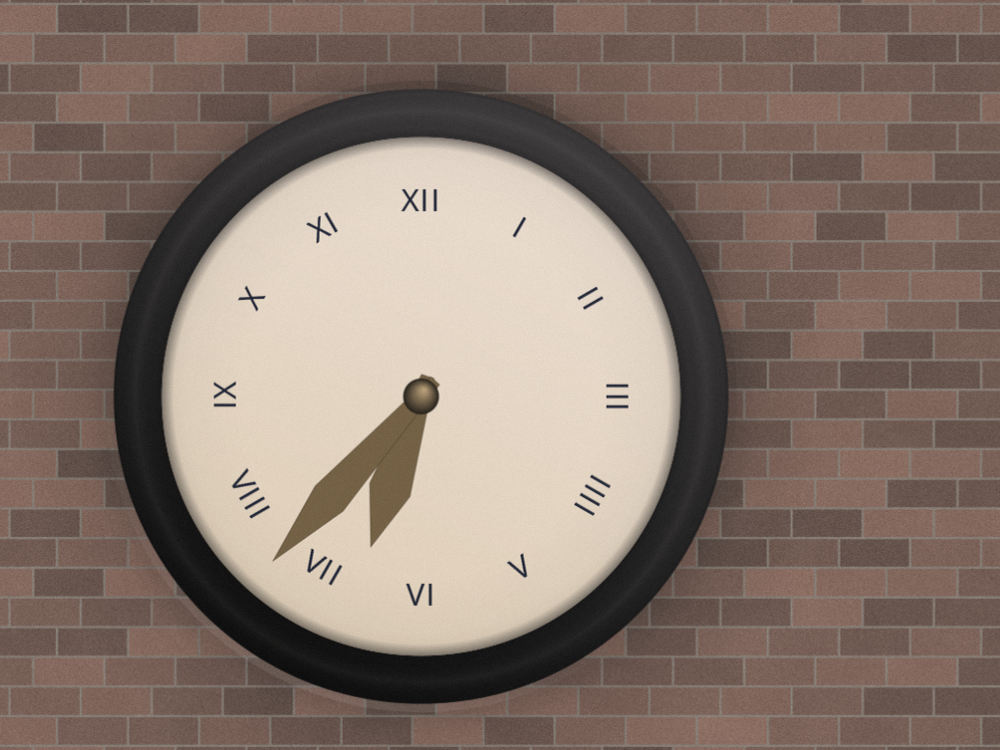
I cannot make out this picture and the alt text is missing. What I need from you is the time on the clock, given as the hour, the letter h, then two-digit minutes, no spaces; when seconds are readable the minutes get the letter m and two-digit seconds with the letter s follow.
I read 6h37
